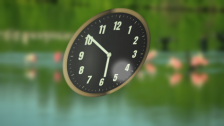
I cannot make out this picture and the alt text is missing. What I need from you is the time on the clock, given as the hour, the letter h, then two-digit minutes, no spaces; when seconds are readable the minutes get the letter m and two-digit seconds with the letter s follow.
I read 5h51
